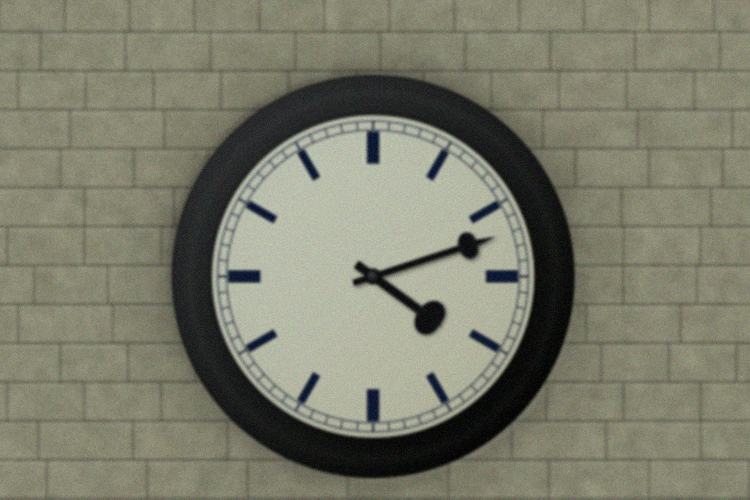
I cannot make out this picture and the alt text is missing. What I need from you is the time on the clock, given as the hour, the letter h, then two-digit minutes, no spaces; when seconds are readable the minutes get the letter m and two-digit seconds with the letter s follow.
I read 4h12
